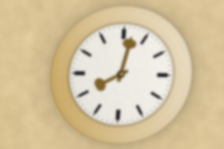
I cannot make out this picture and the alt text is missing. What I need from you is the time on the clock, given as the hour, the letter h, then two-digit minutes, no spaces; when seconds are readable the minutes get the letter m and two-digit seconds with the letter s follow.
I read 8h02
